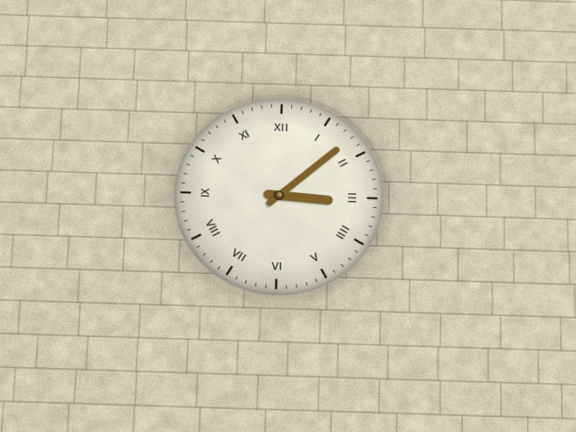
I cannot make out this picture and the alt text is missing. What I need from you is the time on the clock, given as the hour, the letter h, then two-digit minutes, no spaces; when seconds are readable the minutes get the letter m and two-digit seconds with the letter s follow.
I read 3h08
